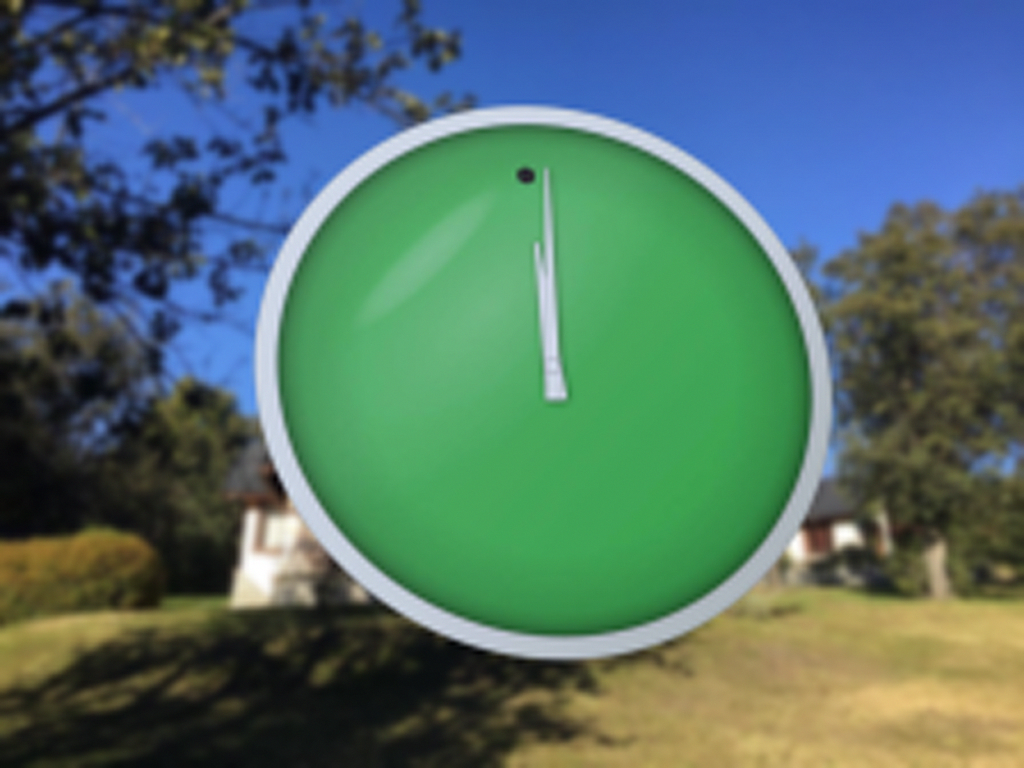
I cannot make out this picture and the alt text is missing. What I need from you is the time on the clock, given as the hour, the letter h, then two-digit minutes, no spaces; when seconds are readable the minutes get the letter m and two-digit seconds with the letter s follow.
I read 12h01
